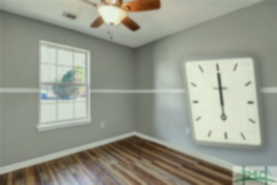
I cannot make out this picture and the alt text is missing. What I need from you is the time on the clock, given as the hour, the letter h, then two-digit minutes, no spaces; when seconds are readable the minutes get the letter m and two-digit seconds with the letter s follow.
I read 6h00
